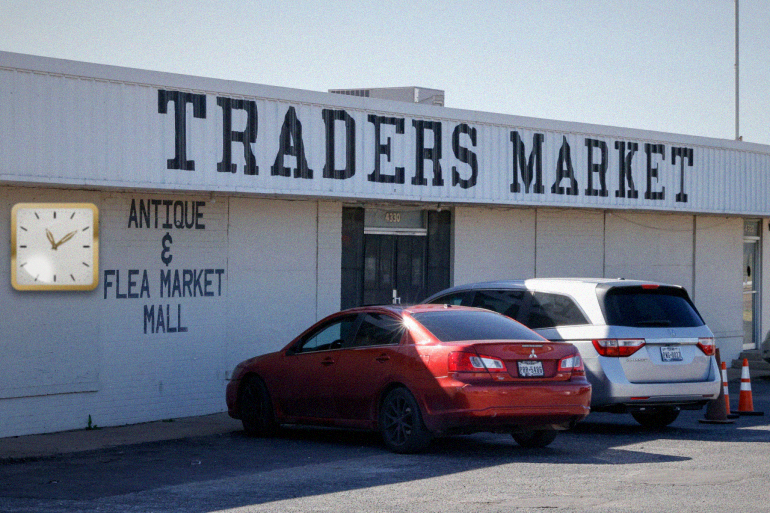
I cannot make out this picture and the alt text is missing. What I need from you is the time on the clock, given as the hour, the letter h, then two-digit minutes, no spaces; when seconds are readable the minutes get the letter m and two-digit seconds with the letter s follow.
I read 11h09
